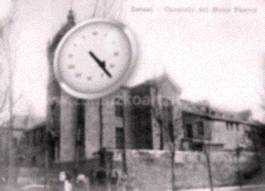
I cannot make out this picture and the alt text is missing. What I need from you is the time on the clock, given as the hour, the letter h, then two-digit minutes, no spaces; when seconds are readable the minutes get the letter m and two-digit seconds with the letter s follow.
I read 4h23
